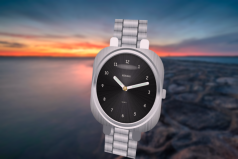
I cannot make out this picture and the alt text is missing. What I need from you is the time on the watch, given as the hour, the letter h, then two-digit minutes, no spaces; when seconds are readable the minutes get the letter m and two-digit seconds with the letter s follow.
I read 10h12
